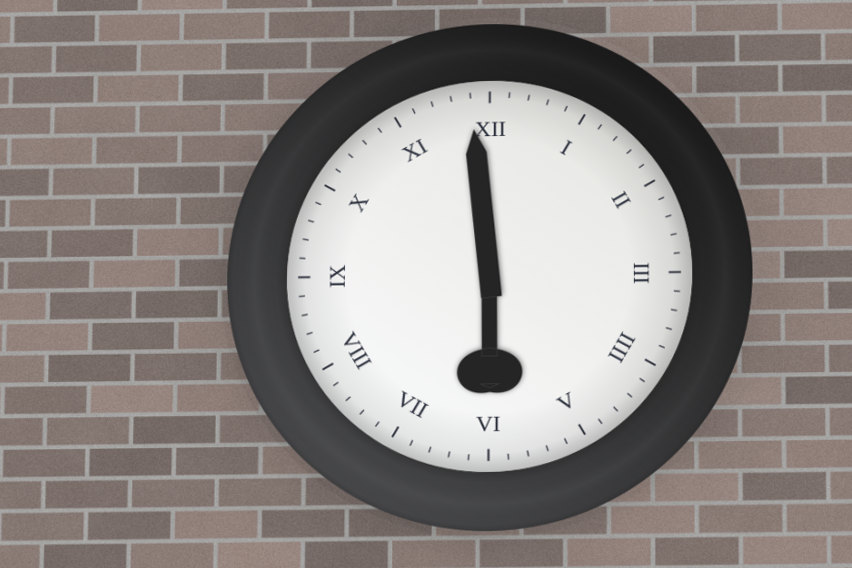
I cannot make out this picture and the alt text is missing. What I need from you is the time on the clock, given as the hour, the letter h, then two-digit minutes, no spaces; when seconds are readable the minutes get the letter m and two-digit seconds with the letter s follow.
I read 5h59
